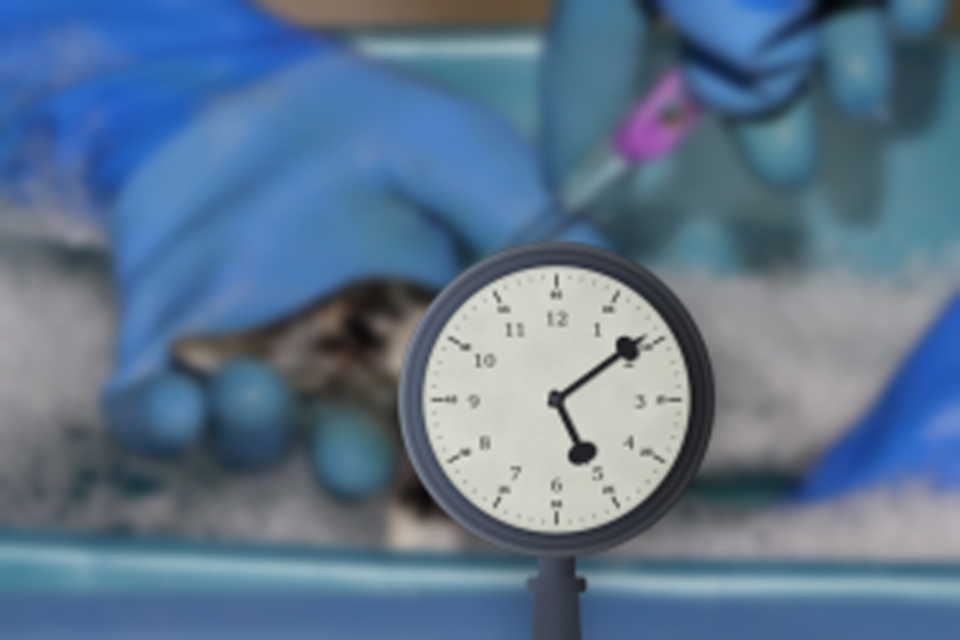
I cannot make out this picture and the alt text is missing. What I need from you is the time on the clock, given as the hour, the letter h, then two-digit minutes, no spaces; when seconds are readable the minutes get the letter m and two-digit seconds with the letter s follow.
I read 5h09
